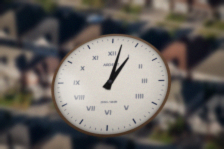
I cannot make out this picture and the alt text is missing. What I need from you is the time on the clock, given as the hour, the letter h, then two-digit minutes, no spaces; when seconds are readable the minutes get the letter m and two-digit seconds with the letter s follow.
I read 1h02
